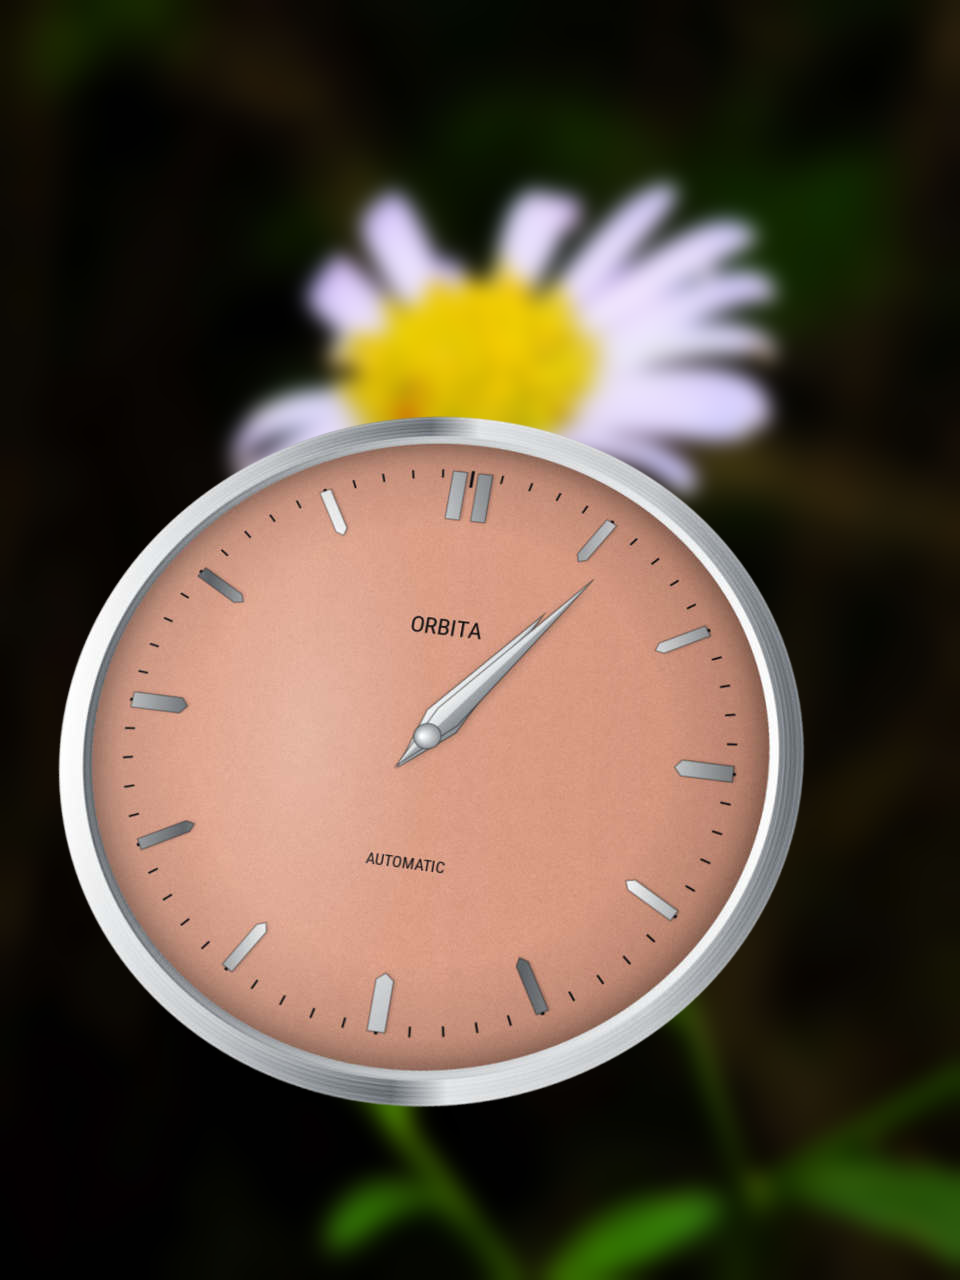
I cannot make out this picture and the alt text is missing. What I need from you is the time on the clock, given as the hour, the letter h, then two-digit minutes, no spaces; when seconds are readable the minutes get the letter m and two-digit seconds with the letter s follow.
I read 1h06
